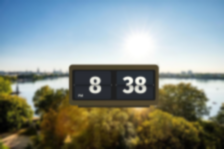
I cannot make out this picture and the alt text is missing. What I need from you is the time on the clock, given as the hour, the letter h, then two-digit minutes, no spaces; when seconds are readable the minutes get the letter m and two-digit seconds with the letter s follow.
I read 8h38
